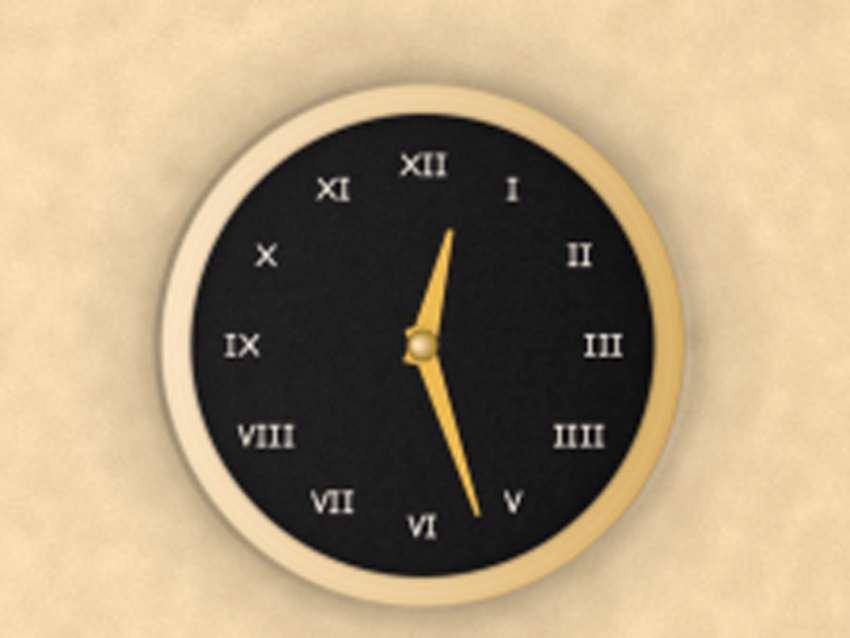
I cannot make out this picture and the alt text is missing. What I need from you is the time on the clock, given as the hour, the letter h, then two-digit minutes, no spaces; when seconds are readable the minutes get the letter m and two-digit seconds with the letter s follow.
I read 12h27
